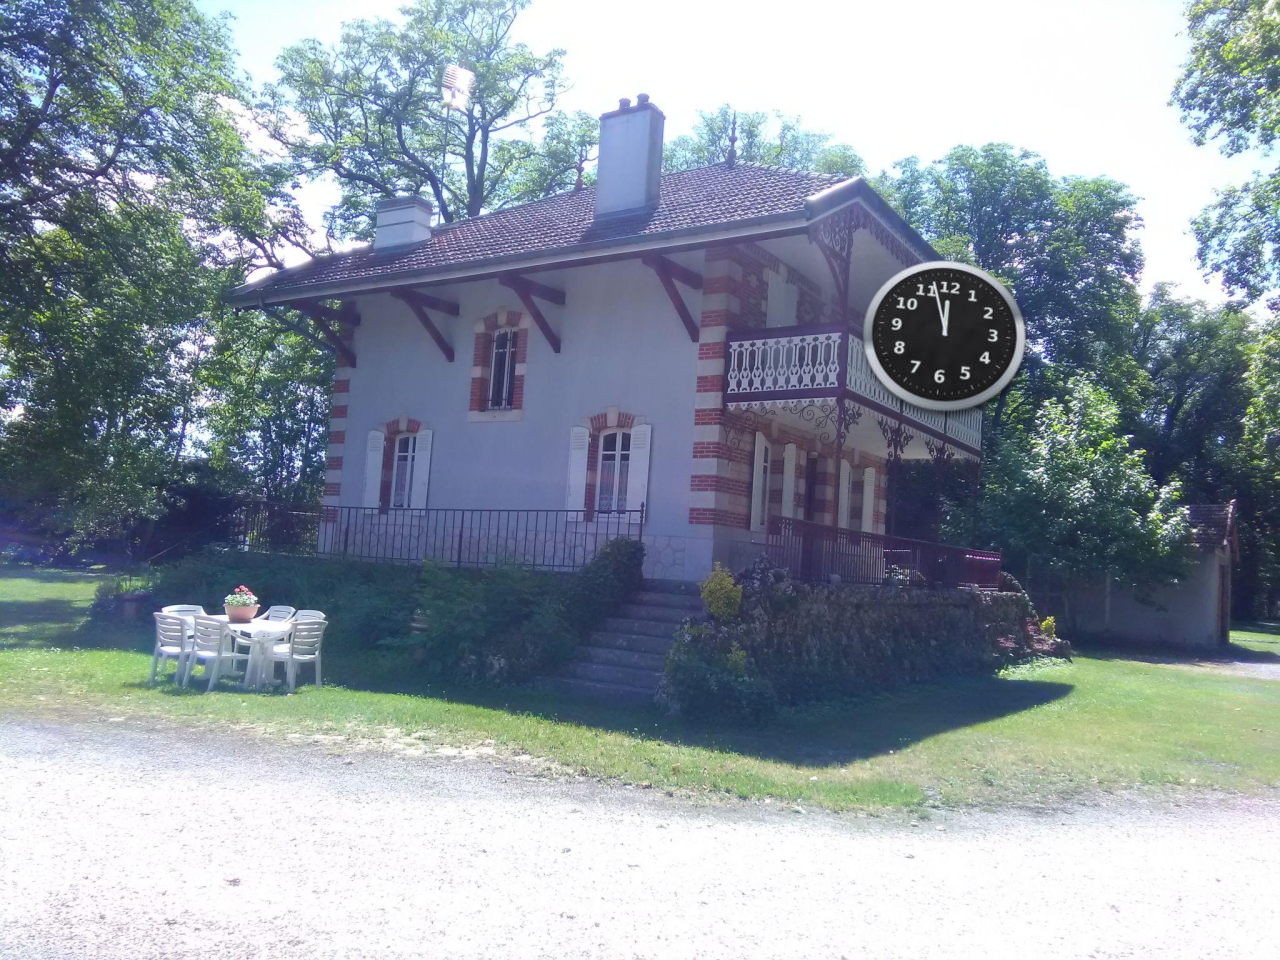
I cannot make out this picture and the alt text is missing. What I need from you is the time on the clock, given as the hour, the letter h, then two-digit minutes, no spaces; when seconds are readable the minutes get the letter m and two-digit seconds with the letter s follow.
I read 11h57
